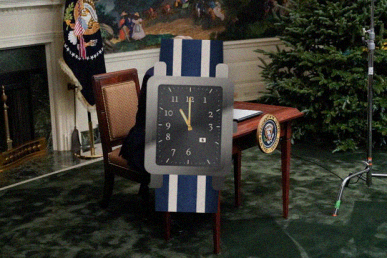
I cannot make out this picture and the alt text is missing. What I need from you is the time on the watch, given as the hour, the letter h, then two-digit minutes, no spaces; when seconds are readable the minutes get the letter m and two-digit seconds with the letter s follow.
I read 11h00
